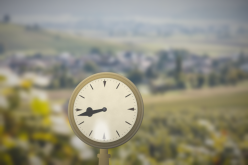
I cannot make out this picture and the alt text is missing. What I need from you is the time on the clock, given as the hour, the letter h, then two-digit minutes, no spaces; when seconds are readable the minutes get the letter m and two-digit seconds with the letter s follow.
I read 8h43
